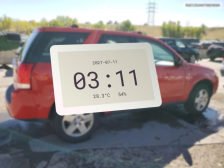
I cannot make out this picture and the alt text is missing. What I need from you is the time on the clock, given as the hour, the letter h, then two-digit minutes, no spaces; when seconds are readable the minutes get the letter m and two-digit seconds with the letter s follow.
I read 3h11
